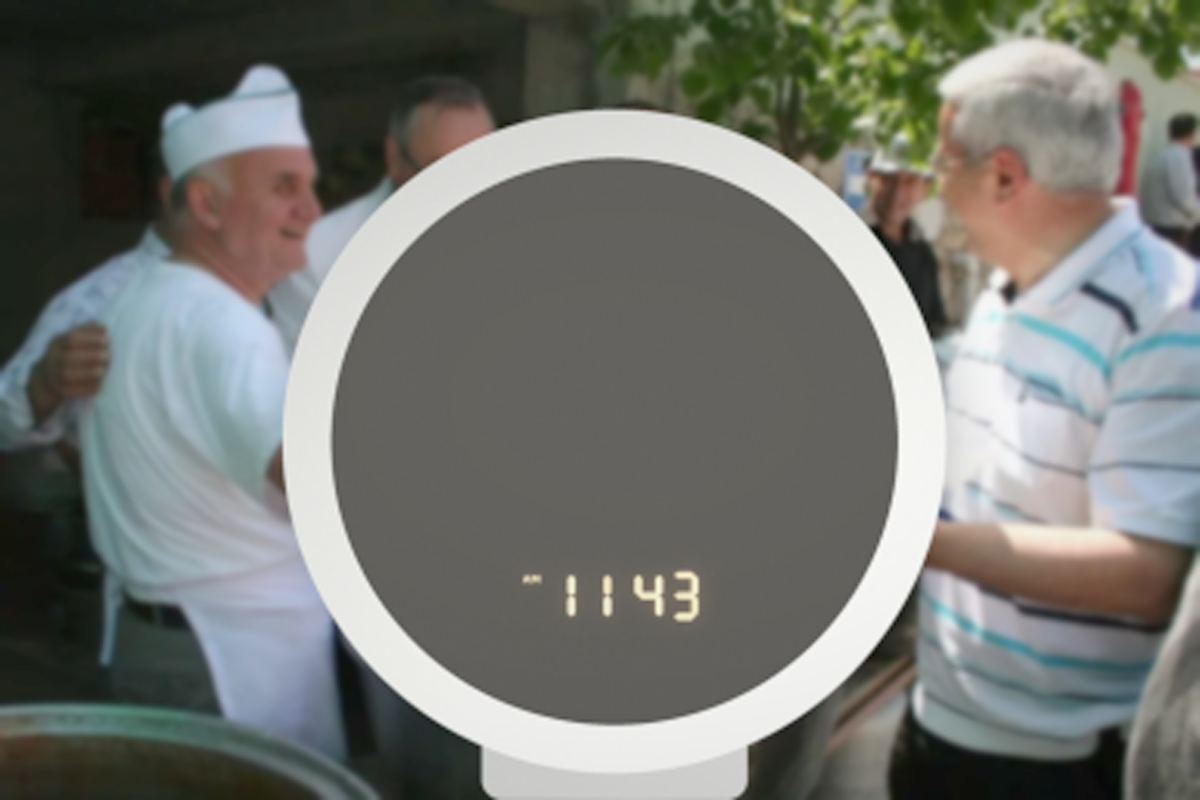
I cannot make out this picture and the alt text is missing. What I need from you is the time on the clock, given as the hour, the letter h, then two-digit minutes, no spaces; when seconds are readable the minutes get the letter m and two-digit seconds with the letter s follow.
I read 11h43
